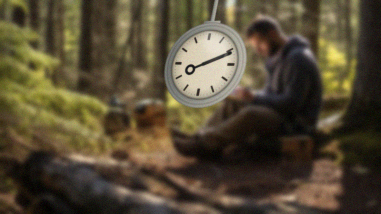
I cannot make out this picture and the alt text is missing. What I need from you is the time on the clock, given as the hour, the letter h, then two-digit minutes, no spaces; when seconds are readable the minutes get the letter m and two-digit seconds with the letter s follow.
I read 8h11
